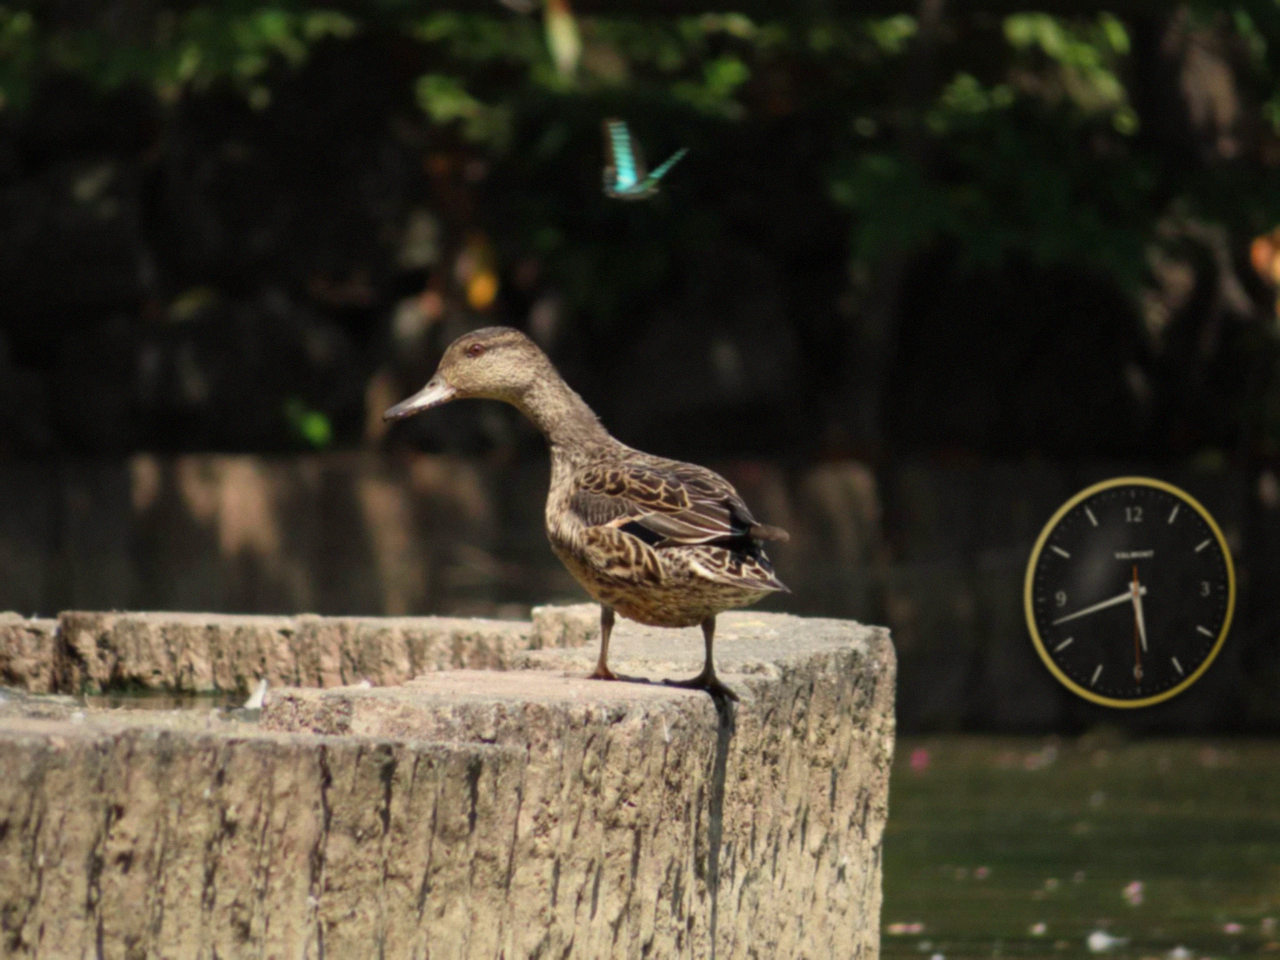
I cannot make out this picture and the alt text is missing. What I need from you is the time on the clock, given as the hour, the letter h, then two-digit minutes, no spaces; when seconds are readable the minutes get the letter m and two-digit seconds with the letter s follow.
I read 5h42m30s
